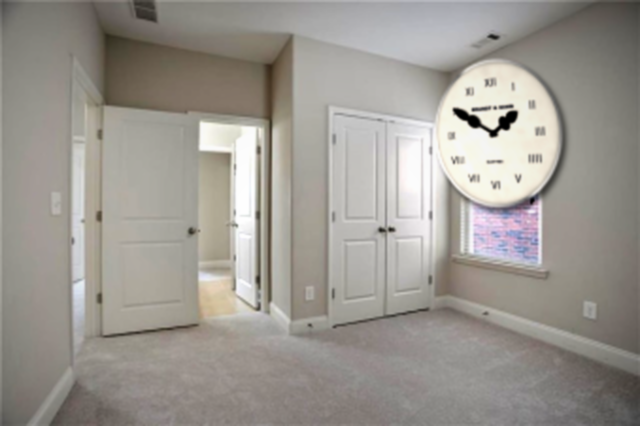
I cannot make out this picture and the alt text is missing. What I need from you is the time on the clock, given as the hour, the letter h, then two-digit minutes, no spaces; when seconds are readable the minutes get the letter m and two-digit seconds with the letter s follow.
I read 1h50
